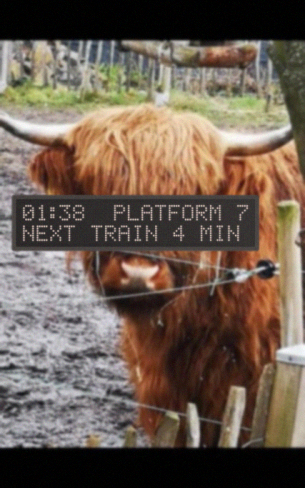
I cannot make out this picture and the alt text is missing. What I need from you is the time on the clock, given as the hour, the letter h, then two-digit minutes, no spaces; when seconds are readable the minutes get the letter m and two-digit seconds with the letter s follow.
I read 1h38
